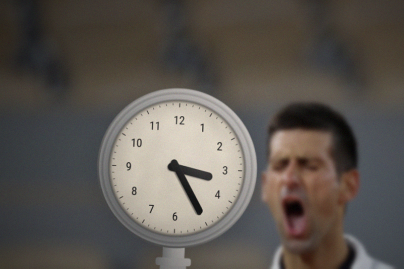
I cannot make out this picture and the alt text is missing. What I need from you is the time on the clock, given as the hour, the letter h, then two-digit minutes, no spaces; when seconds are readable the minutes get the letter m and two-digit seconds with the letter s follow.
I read 3h25
